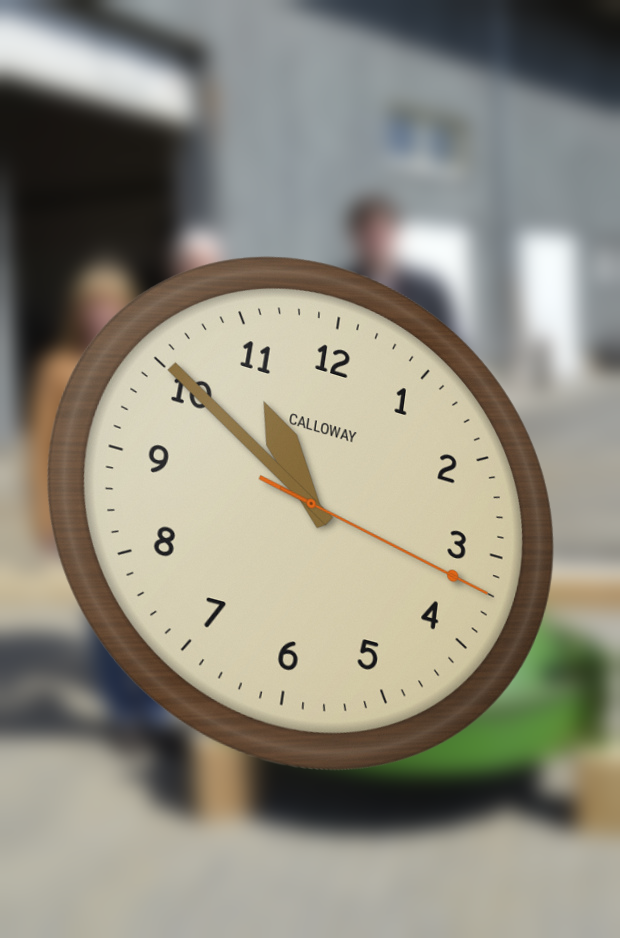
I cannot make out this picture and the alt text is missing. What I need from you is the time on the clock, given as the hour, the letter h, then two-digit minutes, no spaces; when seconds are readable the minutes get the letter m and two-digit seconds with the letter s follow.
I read 10h50m17s
